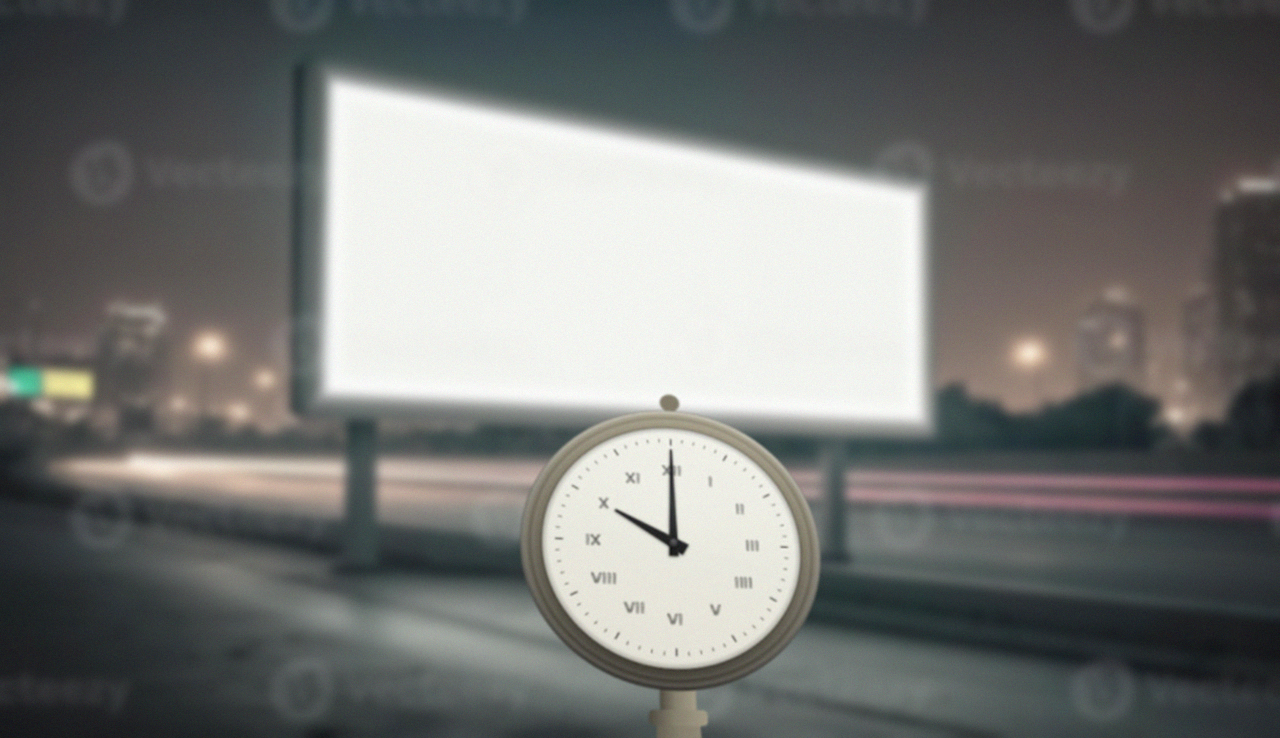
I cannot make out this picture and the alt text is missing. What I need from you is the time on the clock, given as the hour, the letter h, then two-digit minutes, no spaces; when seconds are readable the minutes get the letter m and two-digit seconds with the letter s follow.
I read 10h00
